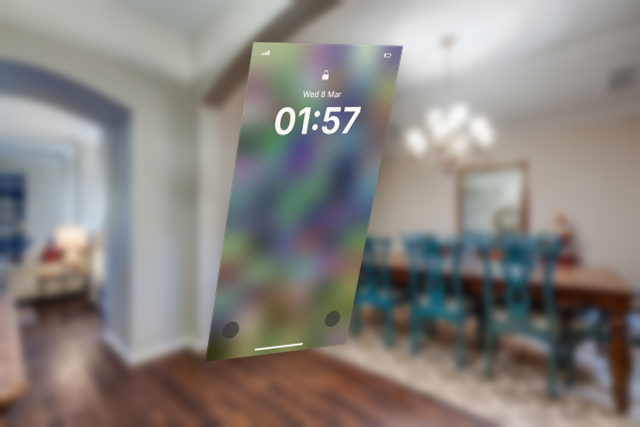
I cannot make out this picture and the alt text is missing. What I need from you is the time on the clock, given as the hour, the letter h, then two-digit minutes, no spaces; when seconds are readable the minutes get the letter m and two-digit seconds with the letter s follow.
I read 1h57
